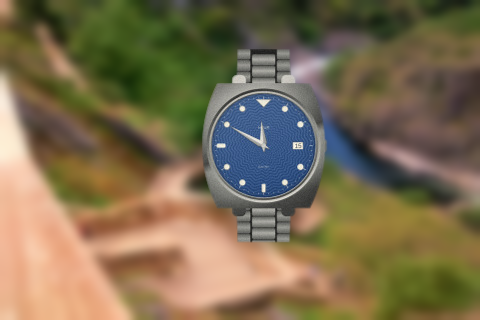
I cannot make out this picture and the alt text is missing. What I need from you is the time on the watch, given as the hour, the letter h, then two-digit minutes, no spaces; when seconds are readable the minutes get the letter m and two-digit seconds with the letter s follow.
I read 11h50
